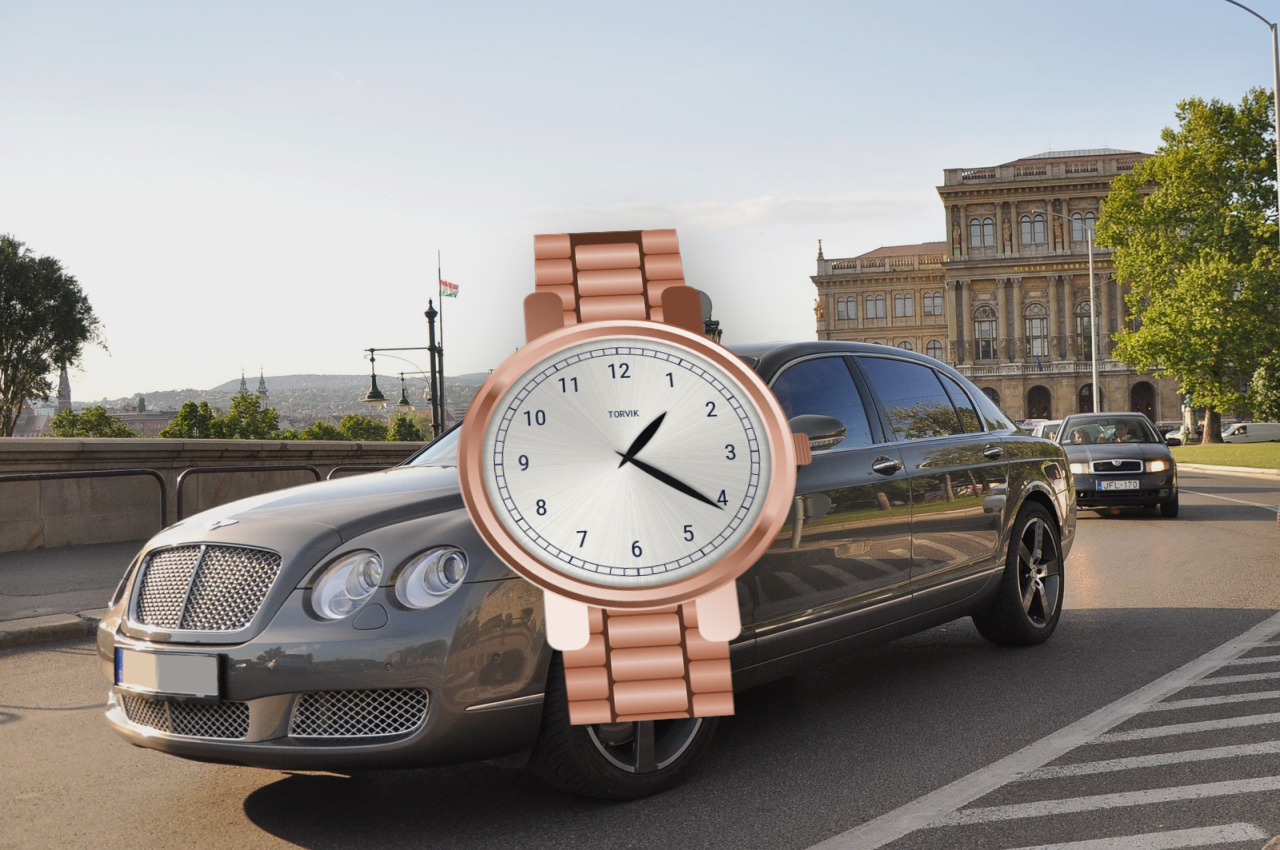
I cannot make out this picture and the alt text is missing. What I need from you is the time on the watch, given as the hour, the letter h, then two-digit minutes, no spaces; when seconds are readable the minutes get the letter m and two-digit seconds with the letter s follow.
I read 1h21
